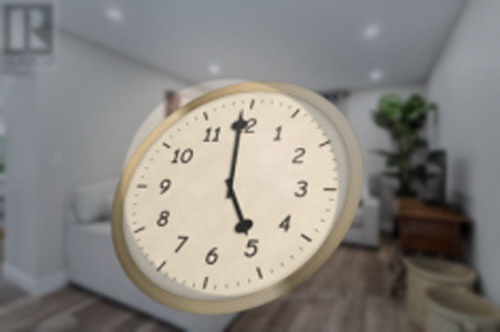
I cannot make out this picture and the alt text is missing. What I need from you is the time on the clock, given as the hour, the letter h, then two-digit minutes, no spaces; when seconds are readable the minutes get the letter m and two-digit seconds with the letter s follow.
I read 4h59
